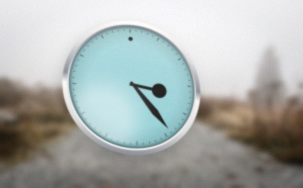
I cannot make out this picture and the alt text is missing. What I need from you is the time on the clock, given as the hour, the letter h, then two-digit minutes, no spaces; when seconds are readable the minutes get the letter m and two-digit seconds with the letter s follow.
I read 3h24
